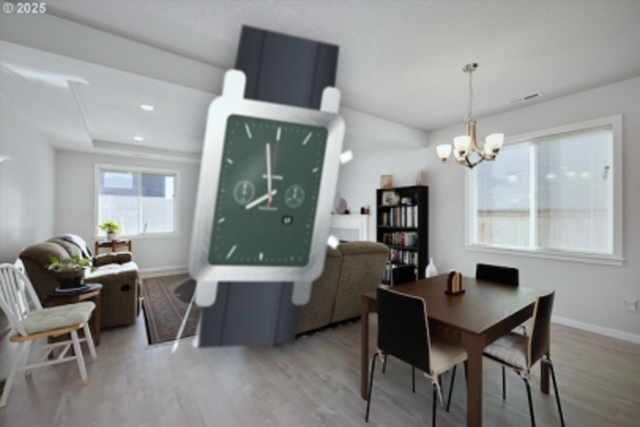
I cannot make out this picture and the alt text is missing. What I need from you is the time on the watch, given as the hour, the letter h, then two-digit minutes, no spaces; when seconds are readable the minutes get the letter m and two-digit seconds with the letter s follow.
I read 7h58
